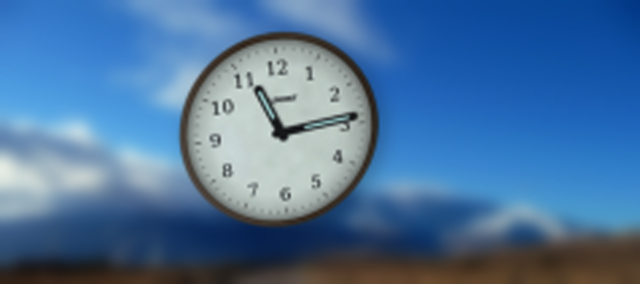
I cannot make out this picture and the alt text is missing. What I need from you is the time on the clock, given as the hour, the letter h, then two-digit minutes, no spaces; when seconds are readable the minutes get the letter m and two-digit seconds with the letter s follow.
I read 11h14
